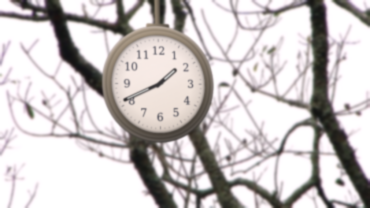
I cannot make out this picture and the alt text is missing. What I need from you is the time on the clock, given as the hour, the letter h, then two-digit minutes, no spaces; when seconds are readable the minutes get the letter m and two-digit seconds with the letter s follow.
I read 1h41
